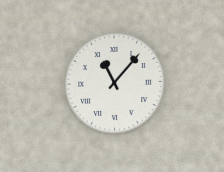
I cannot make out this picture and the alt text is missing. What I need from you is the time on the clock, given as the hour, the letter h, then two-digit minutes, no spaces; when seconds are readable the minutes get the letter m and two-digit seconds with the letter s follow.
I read 11h07
